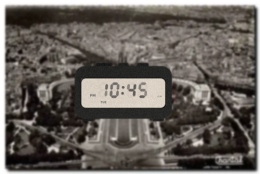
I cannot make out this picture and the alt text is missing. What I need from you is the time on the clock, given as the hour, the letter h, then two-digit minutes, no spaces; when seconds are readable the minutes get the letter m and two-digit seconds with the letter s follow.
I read 10h45
